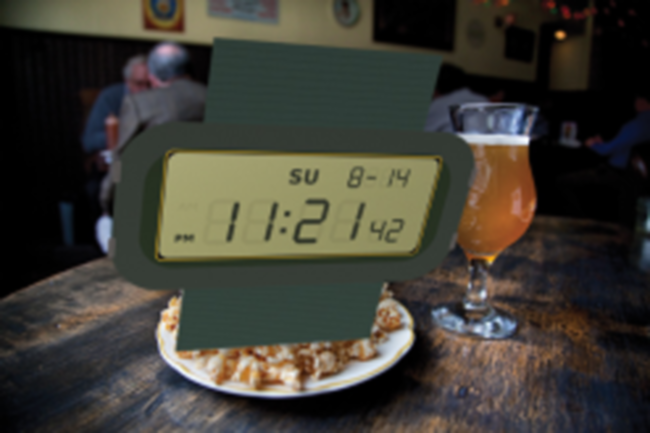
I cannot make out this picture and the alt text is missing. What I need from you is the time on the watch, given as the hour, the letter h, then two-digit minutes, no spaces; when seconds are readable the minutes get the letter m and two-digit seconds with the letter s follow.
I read 11h21m42s
